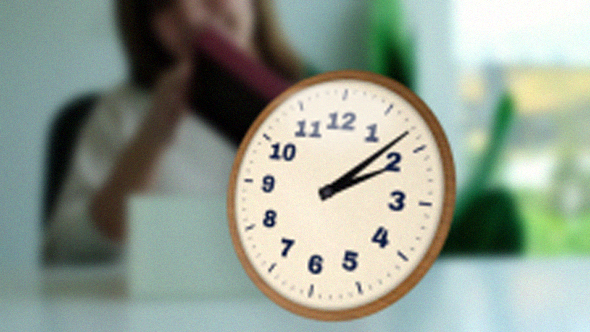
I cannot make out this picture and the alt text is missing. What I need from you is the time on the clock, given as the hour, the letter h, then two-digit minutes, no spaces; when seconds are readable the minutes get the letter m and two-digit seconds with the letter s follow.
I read 2h08
